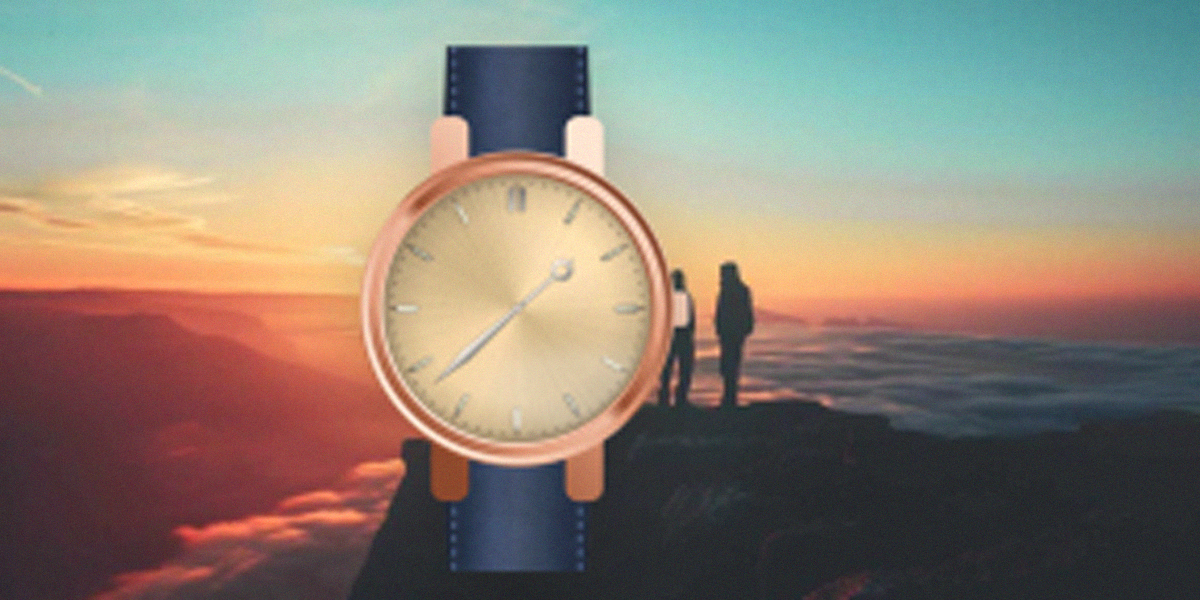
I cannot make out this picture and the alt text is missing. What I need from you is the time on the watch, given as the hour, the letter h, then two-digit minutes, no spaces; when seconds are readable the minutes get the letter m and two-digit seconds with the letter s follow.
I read 1h38
